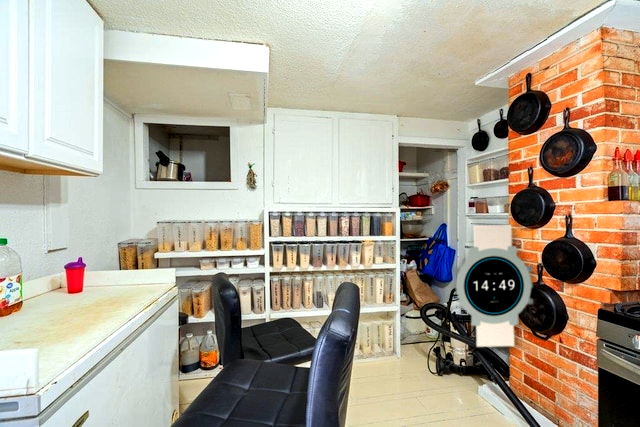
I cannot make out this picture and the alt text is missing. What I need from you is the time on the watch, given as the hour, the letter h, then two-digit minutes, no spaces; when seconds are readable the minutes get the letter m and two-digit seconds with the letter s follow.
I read 14h49
